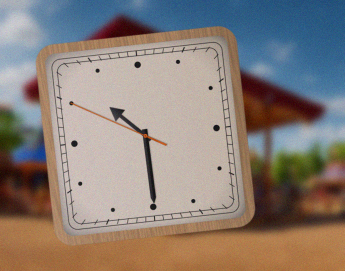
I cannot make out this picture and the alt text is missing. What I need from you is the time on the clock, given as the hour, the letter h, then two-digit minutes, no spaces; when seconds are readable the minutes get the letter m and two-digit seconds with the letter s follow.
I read 10h29m50s
